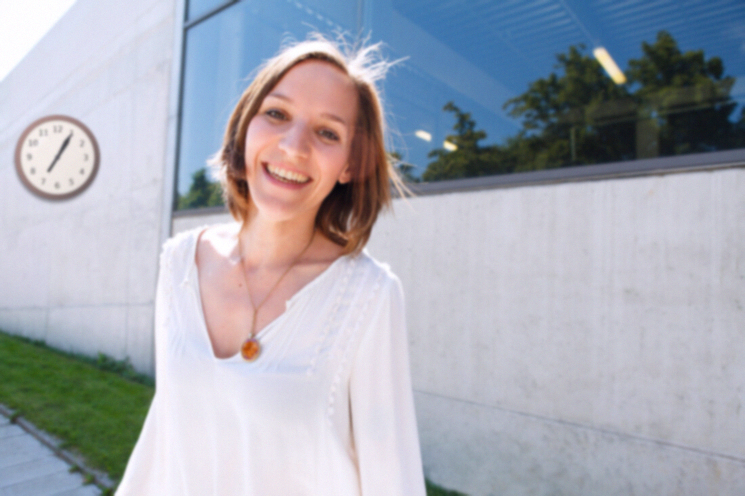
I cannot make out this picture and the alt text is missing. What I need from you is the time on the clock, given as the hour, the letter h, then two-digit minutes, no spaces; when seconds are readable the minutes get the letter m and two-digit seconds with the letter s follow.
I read 7h05
